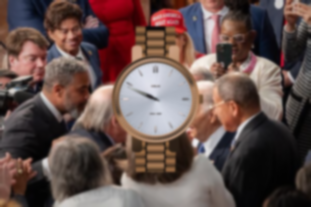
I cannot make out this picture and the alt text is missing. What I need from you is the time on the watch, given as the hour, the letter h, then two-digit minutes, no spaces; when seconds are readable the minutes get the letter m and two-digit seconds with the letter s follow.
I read 9h49
